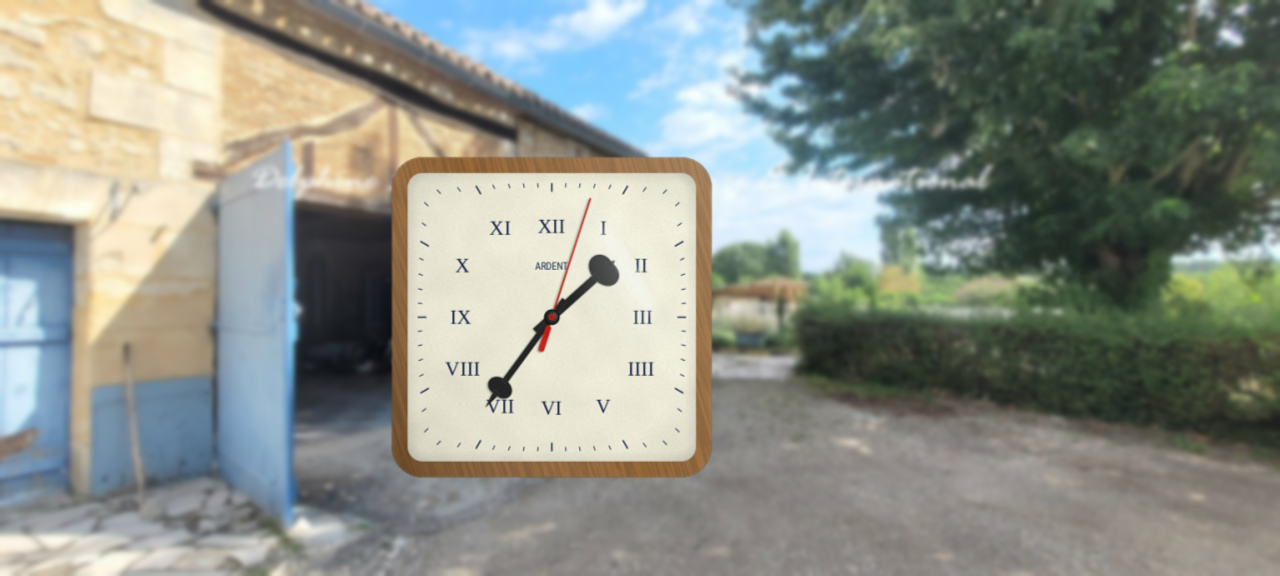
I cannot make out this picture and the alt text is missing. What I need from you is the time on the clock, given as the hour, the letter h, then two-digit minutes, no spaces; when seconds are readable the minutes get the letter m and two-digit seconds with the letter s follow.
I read 1h36m03s
